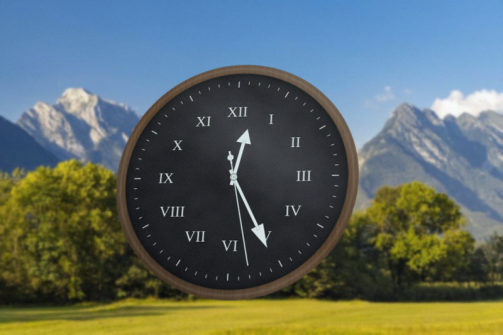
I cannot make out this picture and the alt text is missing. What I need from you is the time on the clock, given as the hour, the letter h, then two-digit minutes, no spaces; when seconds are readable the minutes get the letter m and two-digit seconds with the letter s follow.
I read 12h25m28s
